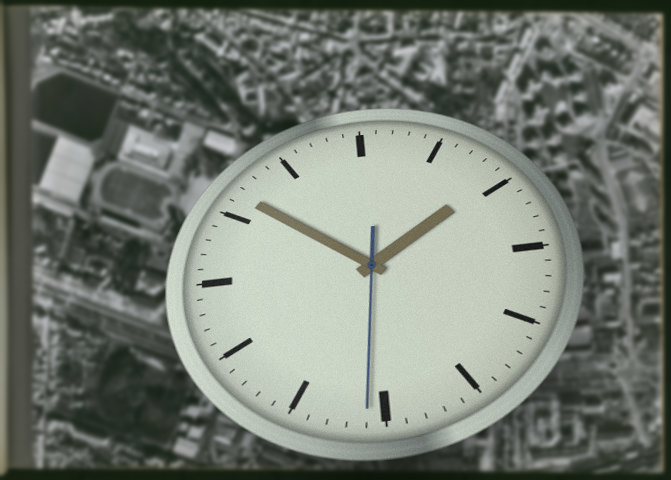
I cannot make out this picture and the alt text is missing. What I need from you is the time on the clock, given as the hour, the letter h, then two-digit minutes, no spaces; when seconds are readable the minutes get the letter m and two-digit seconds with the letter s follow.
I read 1h51m31s
